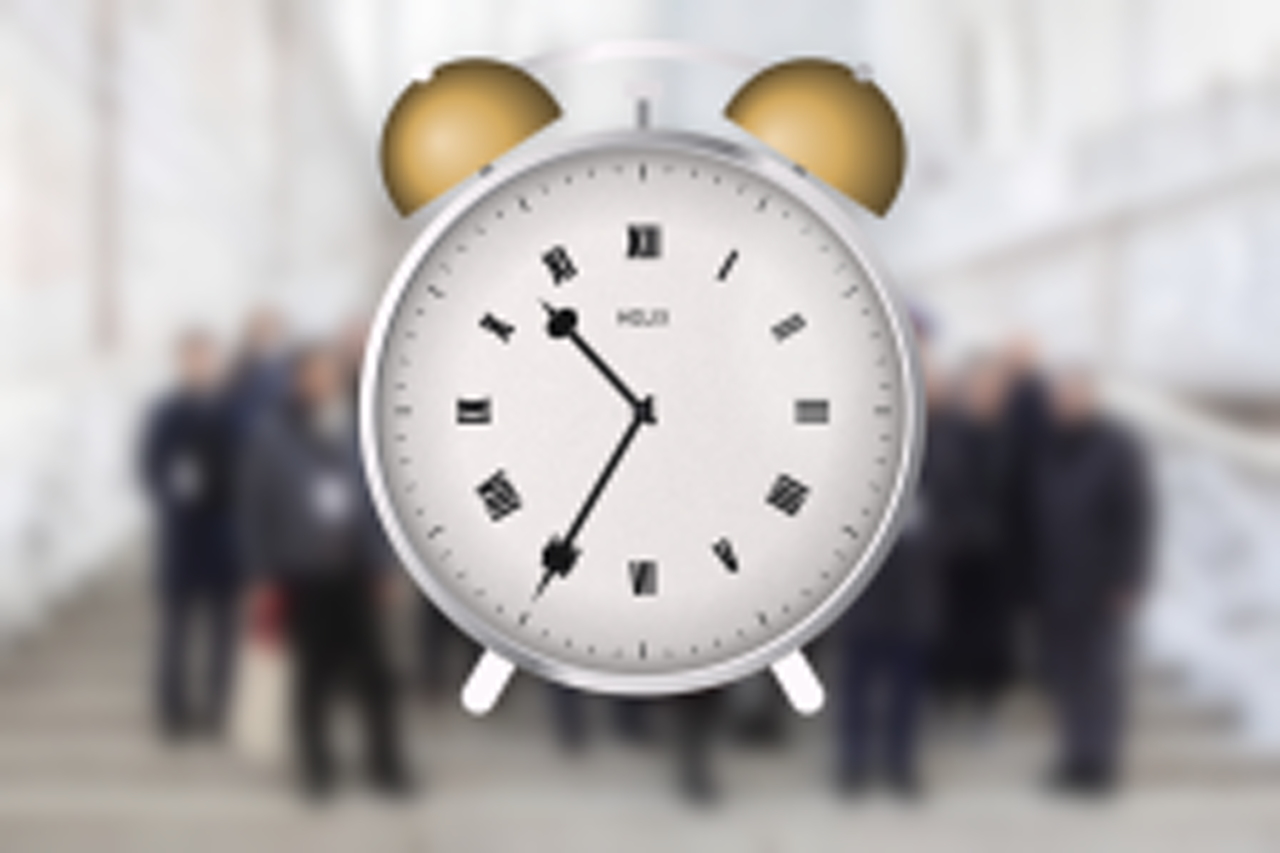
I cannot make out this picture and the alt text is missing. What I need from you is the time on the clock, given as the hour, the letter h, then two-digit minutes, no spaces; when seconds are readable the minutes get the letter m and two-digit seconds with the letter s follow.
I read 10h35
